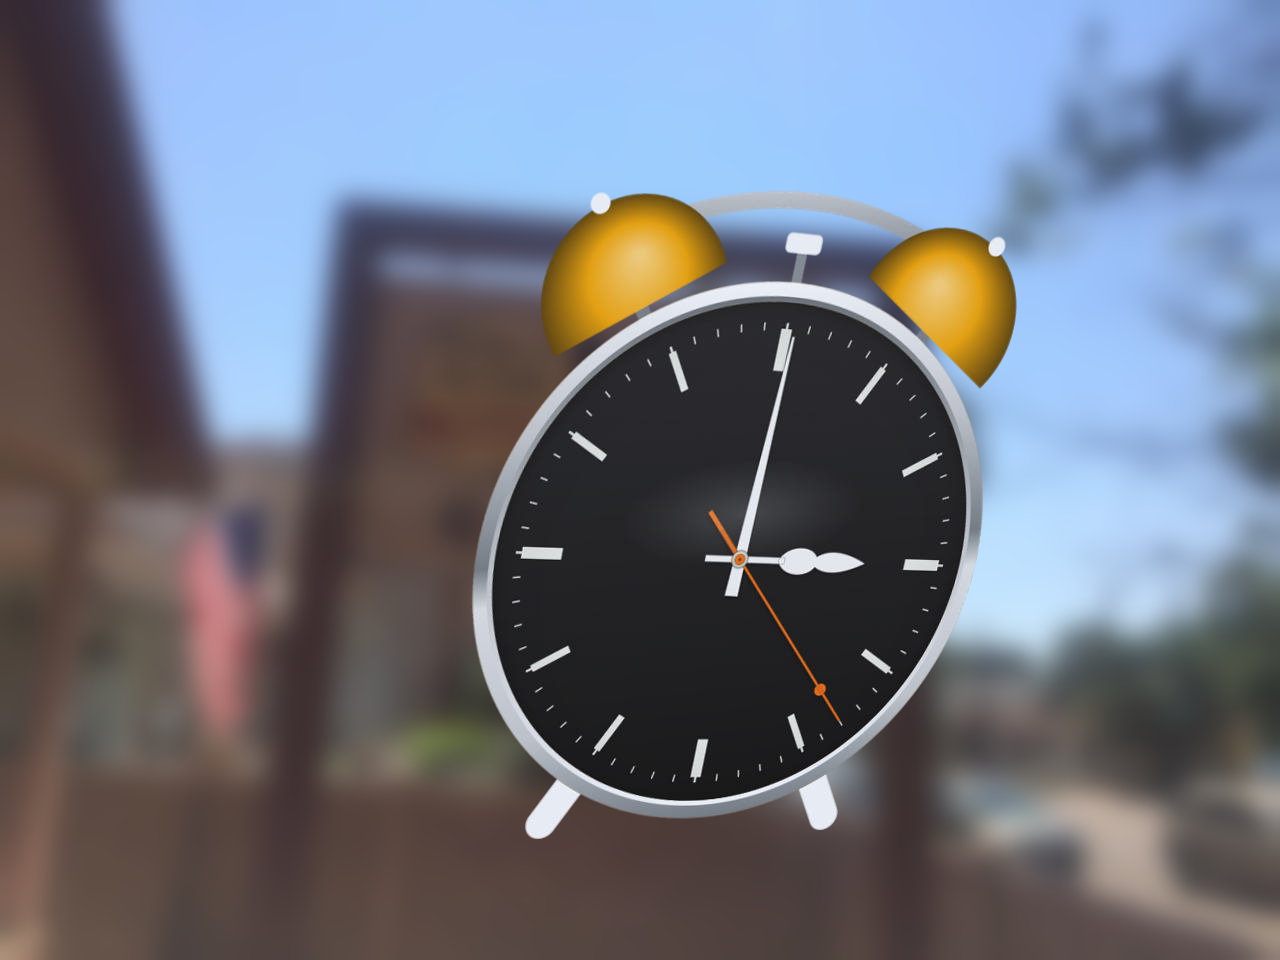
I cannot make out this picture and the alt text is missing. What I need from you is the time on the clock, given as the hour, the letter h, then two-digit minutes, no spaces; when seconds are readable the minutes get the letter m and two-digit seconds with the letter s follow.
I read 3h00m23s
